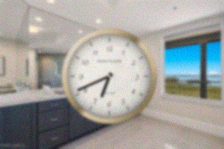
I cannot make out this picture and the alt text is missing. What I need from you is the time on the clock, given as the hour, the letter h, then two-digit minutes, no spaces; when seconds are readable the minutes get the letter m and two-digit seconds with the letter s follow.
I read 6h41
